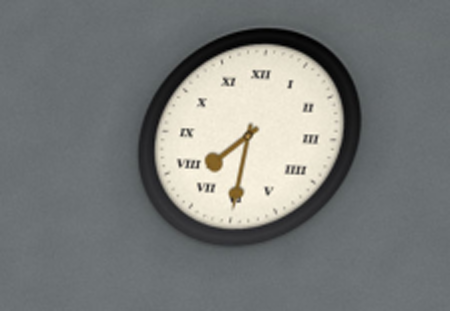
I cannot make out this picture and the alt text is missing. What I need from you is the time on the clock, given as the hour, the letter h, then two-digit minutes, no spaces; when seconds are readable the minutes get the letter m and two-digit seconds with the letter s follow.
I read 7h30
